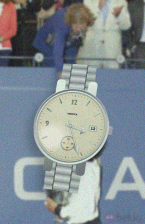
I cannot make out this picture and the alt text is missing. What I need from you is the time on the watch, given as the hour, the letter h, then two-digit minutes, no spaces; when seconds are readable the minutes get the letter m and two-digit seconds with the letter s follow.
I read 3h26
